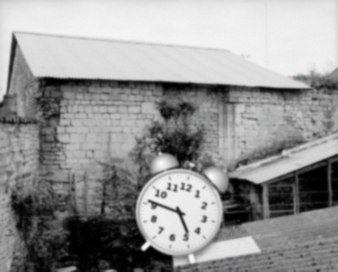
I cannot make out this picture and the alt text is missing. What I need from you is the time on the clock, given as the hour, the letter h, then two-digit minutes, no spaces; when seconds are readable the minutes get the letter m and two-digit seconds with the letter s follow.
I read 4h46
